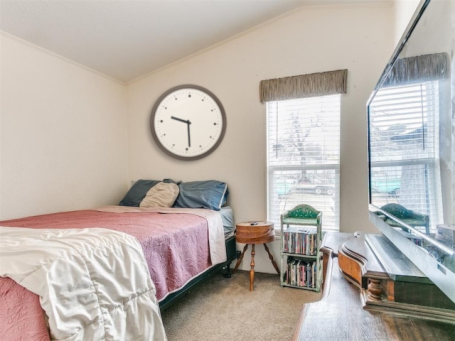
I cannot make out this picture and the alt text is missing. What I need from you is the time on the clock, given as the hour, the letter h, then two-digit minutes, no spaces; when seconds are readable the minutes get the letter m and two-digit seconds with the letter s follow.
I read 9h29
